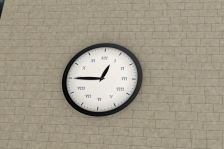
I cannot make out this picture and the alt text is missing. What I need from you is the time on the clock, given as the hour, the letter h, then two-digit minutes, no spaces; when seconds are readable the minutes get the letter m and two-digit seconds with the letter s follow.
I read 12h45
